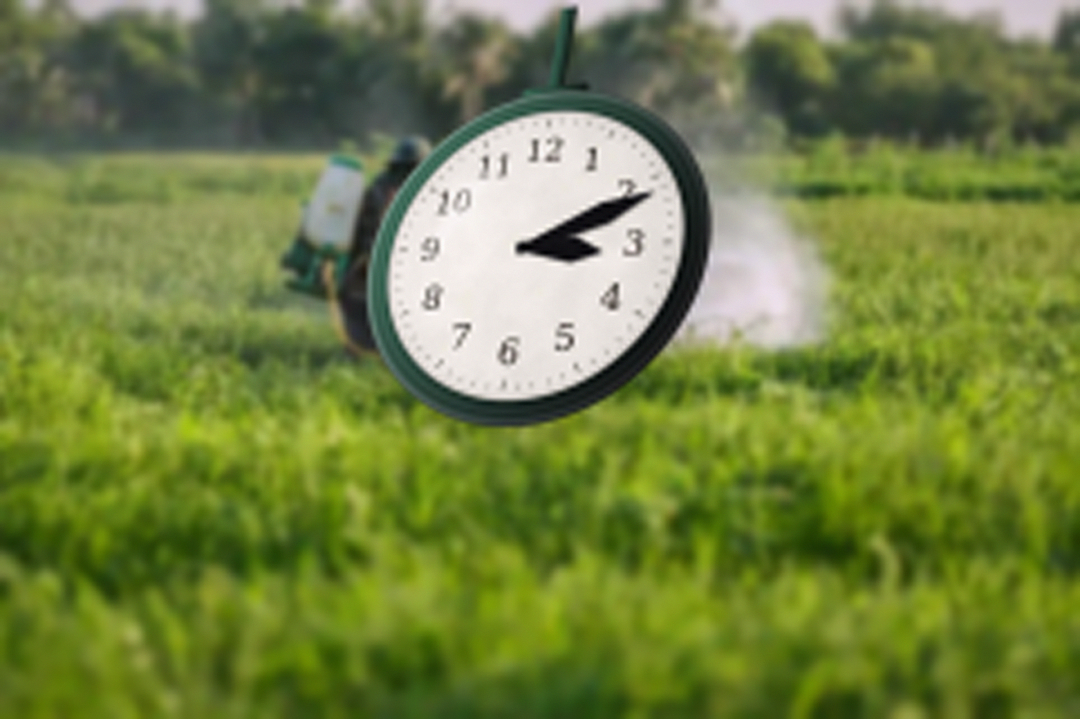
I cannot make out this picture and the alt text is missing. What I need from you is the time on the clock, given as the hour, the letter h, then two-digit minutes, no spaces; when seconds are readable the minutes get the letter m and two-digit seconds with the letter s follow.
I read 3h11
